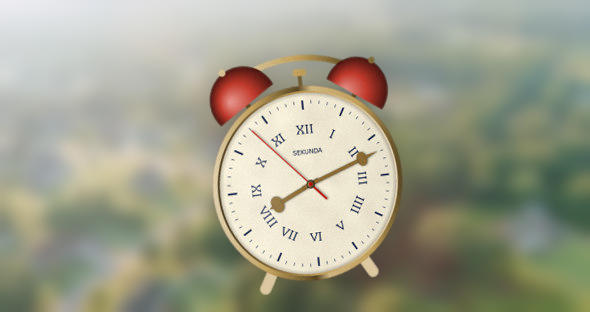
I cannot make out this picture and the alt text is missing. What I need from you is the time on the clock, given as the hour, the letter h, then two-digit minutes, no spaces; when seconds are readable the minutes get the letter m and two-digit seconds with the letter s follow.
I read 8h11m53s
